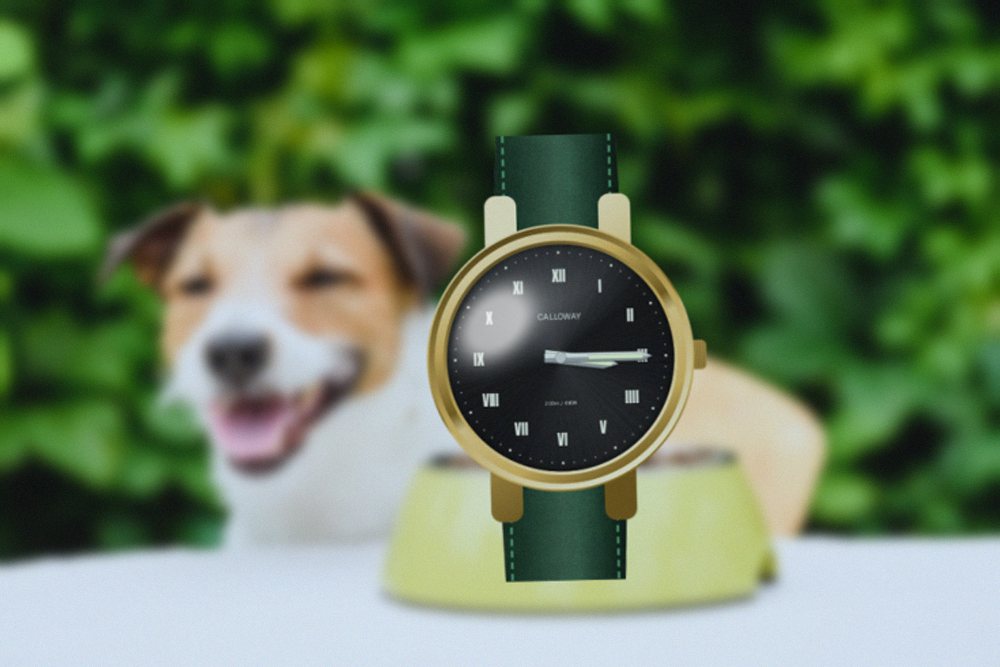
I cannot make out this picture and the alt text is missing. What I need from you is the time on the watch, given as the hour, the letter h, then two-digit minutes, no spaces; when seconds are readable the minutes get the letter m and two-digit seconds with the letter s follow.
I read 3h15
